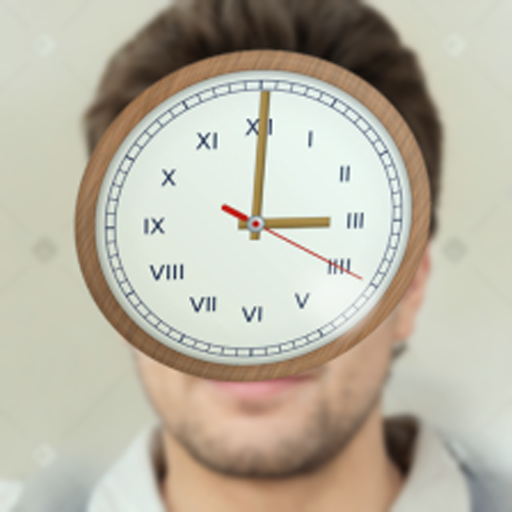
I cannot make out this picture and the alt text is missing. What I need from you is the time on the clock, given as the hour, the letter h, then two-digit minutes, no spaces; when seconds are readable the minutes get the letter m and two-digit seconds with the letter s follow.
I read 3h00m20s
